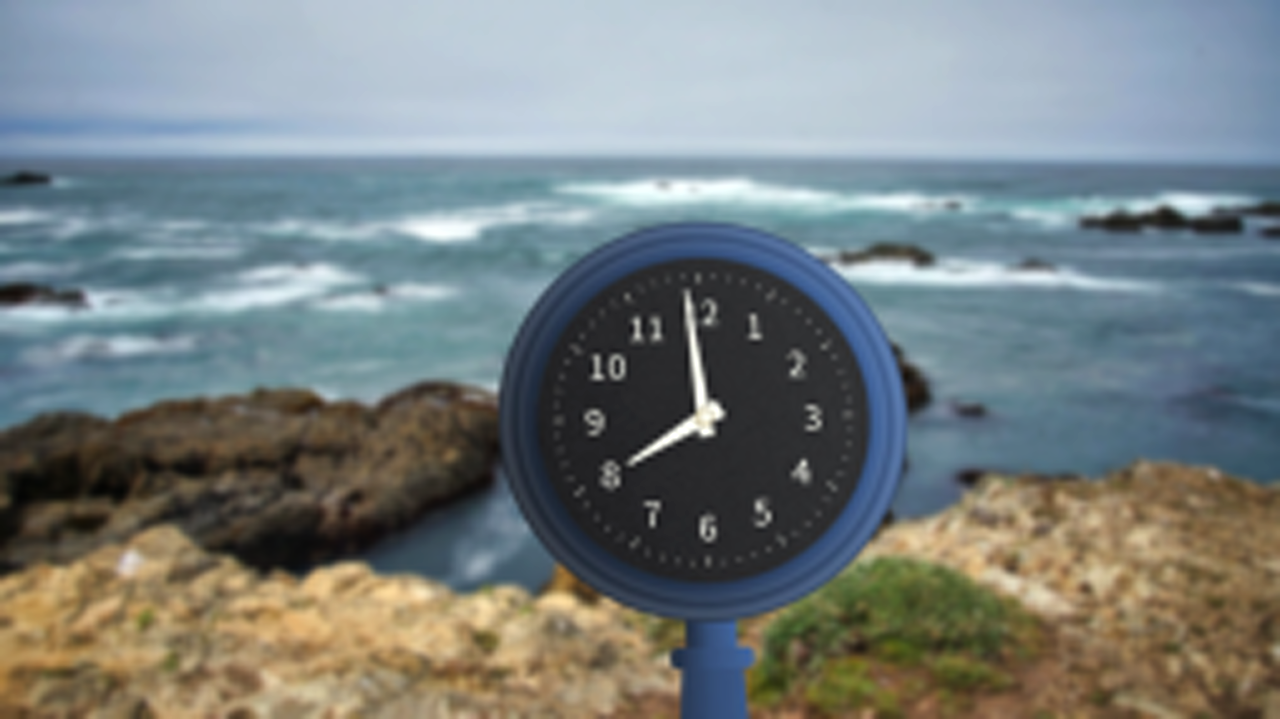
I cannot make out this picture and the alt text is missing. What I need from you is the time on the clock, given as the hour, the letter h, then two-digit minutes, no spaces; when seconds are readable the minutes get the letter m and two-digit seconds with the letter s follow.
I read 7h59
